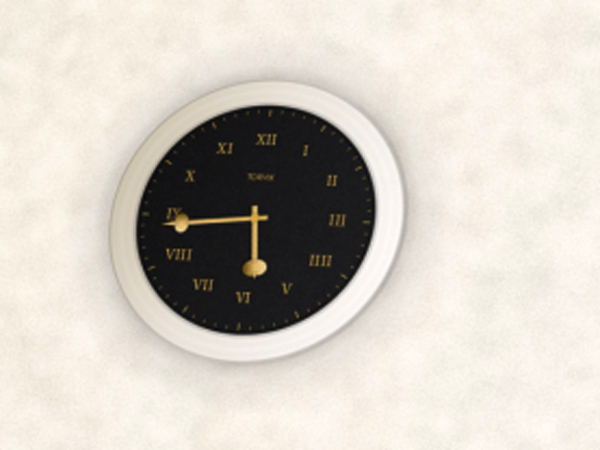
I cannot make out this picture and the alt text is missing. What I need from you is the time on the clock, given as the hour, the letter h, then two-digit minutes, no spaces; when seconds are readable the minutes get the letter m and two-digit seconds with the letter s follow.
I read 5h44
